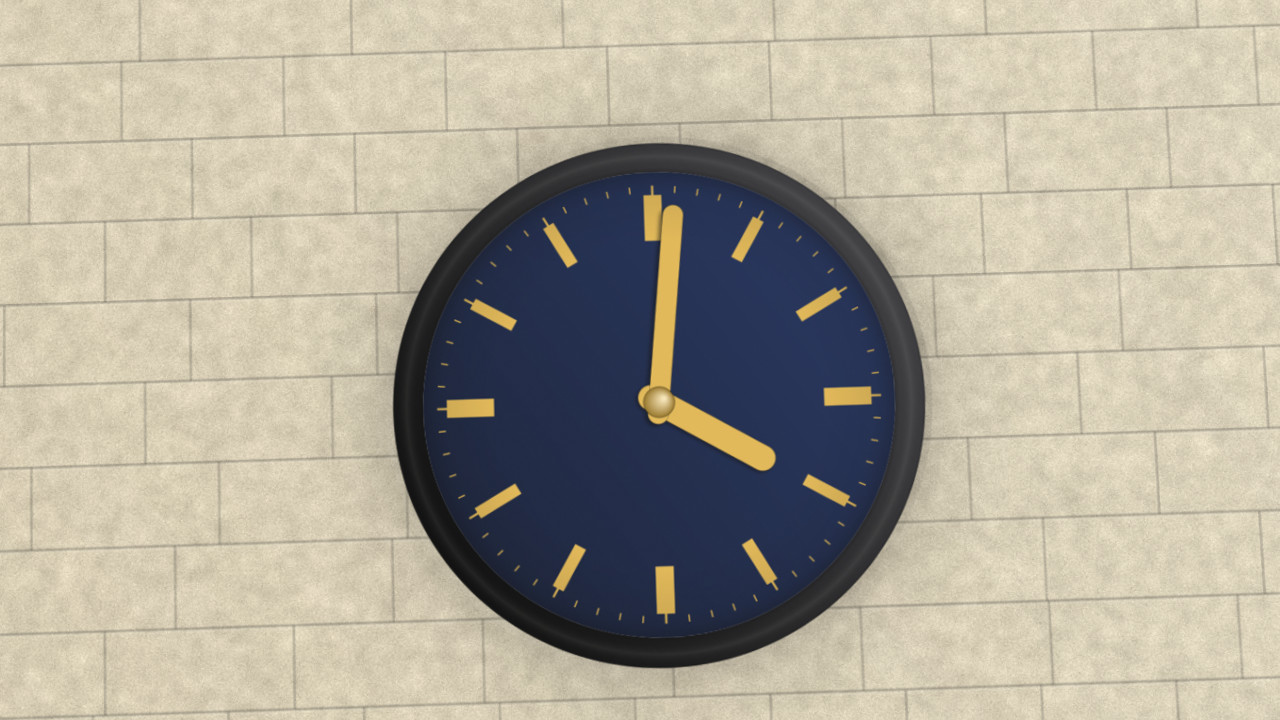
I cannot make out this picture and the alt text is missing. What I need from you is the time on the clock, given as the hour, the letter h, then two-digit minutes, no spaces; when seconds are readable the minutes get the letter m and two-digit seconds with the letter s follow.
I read 4h01
